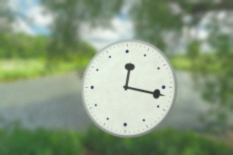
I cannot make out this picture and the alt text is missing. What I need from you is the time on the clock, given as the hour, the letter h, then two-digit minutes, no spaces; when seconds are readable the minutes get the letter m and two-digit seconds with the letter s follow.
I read 12h17
